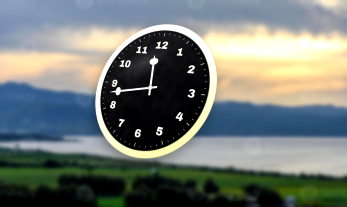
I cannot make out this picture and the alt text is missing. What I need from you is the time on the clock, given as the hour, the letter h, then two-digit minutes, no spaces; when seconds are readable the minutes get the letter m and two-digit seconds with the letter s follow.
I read 11h43
